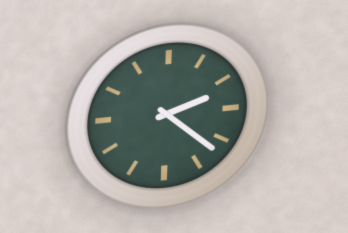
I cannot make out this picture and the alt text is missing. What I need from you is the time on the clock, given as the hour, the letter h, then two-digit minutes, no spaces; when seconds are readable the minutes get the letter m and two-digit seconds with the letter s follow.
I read 2h22
